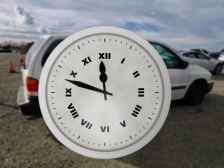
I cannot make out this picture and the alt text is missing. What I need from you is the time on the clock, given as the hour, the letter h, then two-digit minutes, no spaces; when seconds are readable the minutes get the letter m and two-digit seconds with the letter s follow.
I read 11h48
